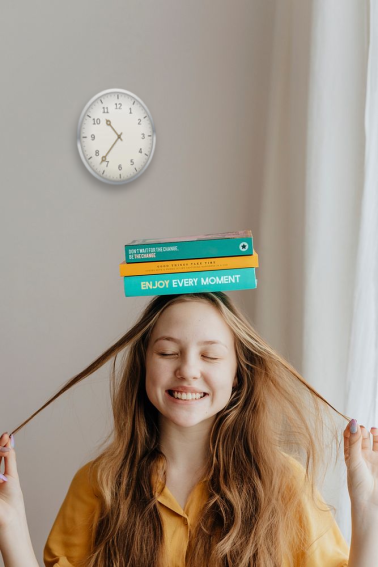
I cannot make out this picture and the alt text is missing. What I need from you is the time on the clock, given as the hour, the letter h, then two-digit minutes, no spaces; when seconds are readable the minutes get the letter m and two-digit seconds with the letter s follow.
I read 10h37
